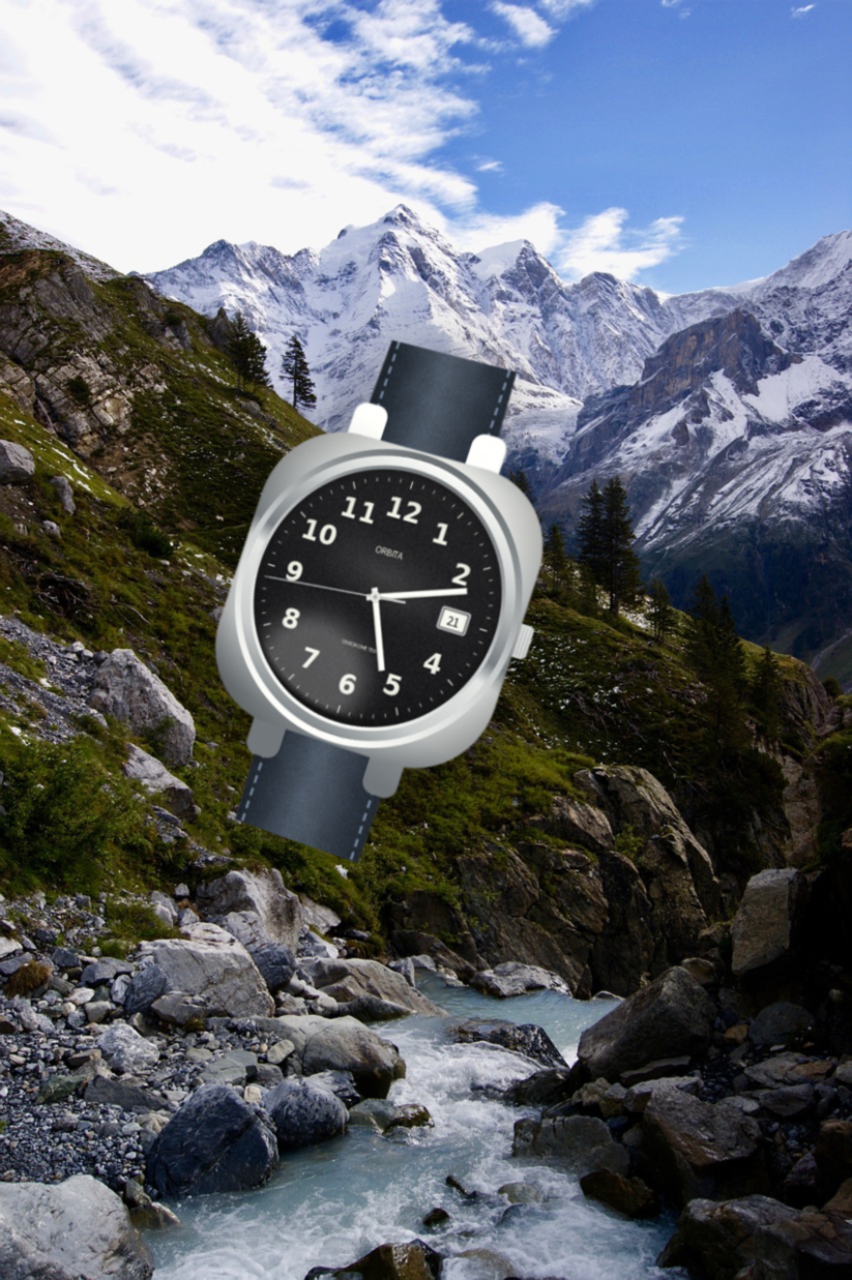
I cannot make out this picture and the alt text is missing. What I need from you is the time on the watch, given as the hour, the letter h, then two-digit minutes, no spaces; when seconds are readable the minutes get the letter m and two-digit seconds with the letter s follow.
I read 5h11m44s
